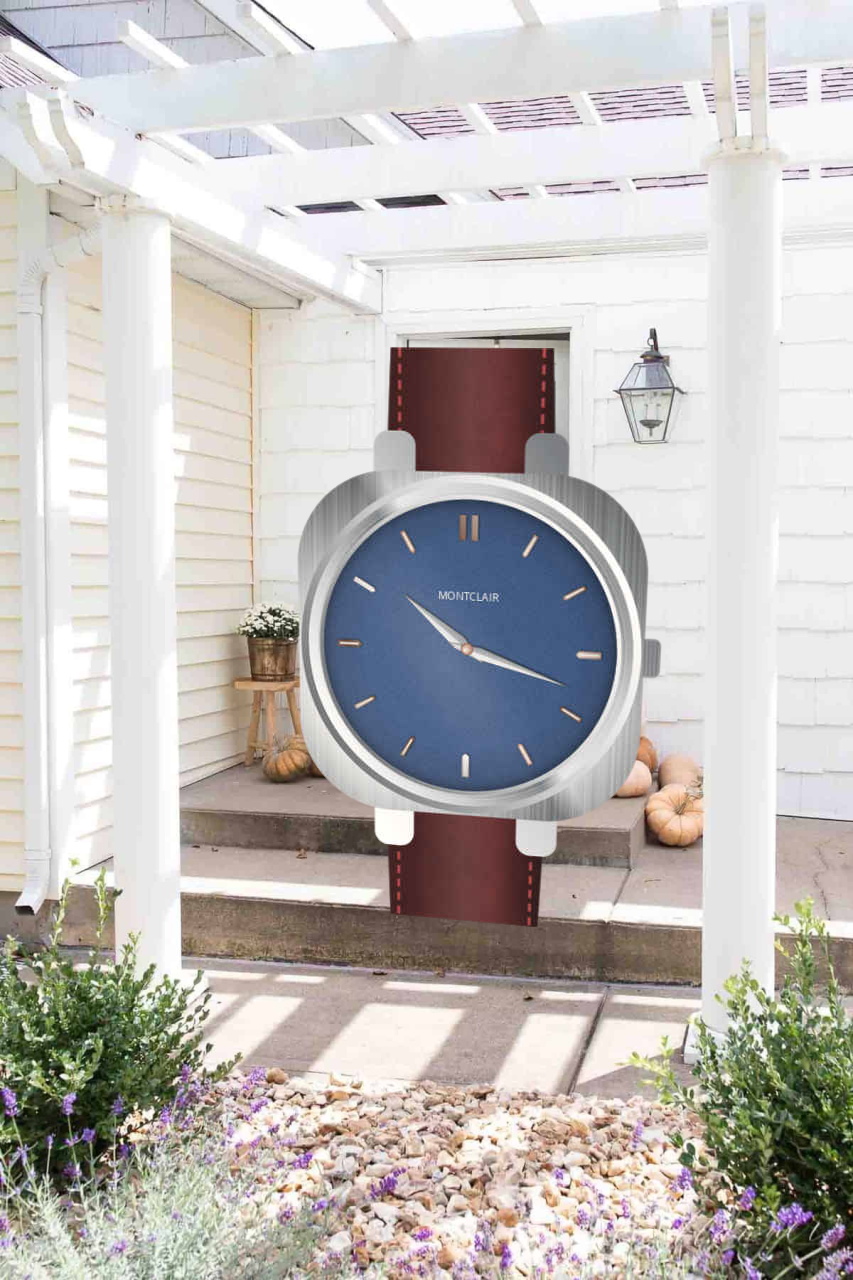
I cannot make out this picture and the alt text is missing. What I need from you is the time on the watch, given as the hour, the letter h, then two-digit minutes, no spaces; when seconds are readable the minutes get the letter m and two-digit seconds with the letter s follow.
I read 10h18
